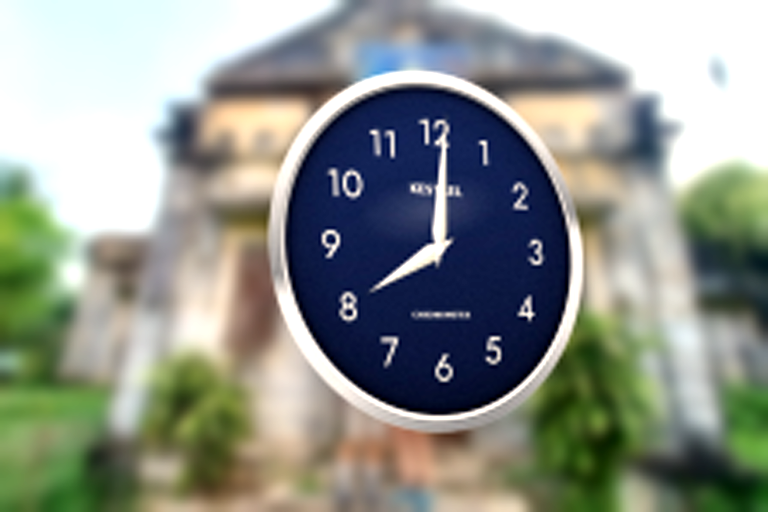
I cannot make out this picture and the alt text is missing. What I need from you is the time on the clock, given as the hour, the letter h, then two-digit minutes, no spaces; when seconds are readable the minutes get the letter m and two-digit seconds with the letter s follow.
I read 8h01
